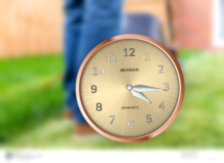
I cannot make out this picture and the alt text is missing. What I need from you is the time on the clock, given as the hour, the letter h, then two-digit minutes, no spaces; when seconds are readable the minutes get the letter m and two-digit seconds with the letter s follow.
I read 4h16
